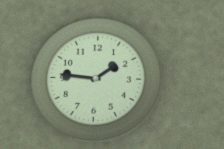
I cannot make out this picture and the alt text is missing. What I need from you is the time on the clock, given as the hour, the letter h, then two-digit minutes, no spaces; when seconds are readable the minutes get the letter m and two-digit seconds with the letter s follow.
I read 1h46
